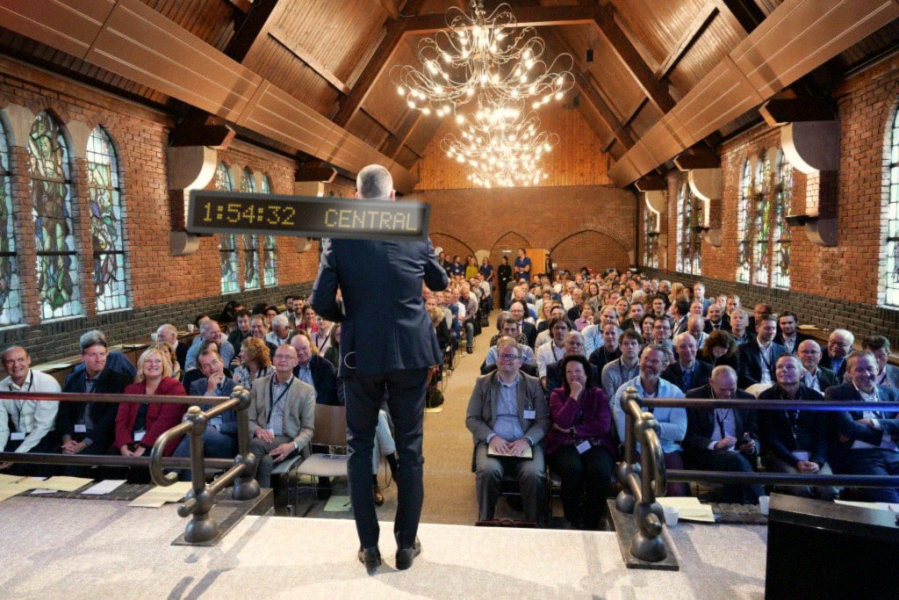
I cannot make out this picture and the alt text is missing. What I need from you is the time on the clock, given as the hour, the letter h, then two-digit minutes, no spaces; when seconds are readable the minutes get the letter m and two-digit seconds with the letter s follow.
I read 1h54m32s
